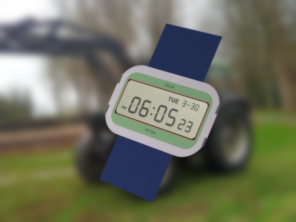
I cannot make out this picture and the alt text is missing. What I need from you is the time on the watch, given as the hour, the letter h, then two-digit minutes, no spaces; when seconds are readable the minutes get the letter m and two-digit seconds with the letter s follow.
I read 6h05m23s
